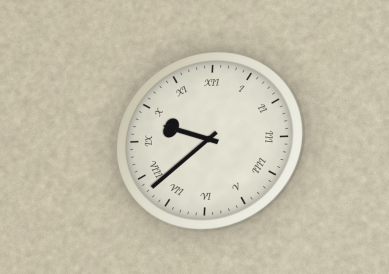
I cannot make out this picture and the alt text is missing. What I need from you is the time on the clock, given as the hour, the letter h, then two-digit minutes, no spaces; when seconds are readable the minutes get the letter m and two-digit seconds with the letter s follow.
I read 9h38
